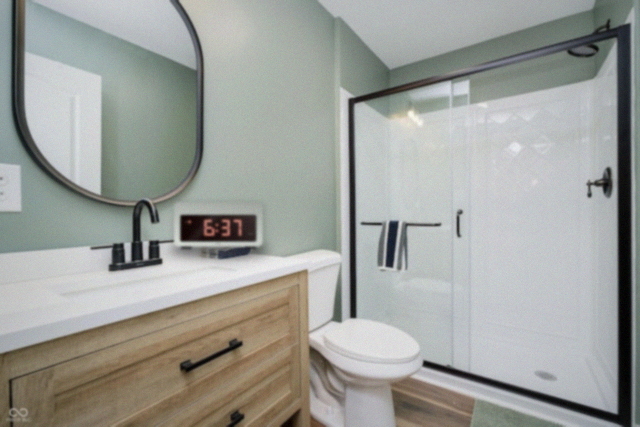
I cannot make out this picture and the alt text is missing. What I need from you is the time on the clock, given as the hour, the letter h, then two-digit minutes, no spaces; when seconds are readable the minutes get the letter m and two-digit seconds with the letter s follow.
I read 6h37
